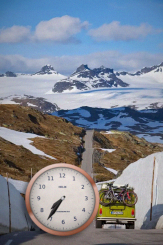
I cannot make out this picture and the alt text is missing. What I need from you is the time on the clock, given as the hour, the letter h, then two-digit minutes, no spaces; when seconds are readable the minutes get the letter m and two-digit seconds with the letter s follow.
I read 7h36
